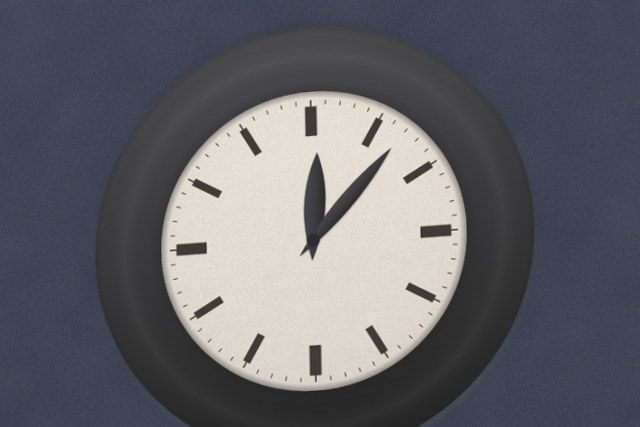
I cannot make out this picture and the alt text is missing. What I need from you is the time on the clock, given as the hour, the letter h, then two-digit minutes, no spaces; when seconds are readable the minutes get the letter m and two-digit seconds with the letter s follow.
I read 12h07
